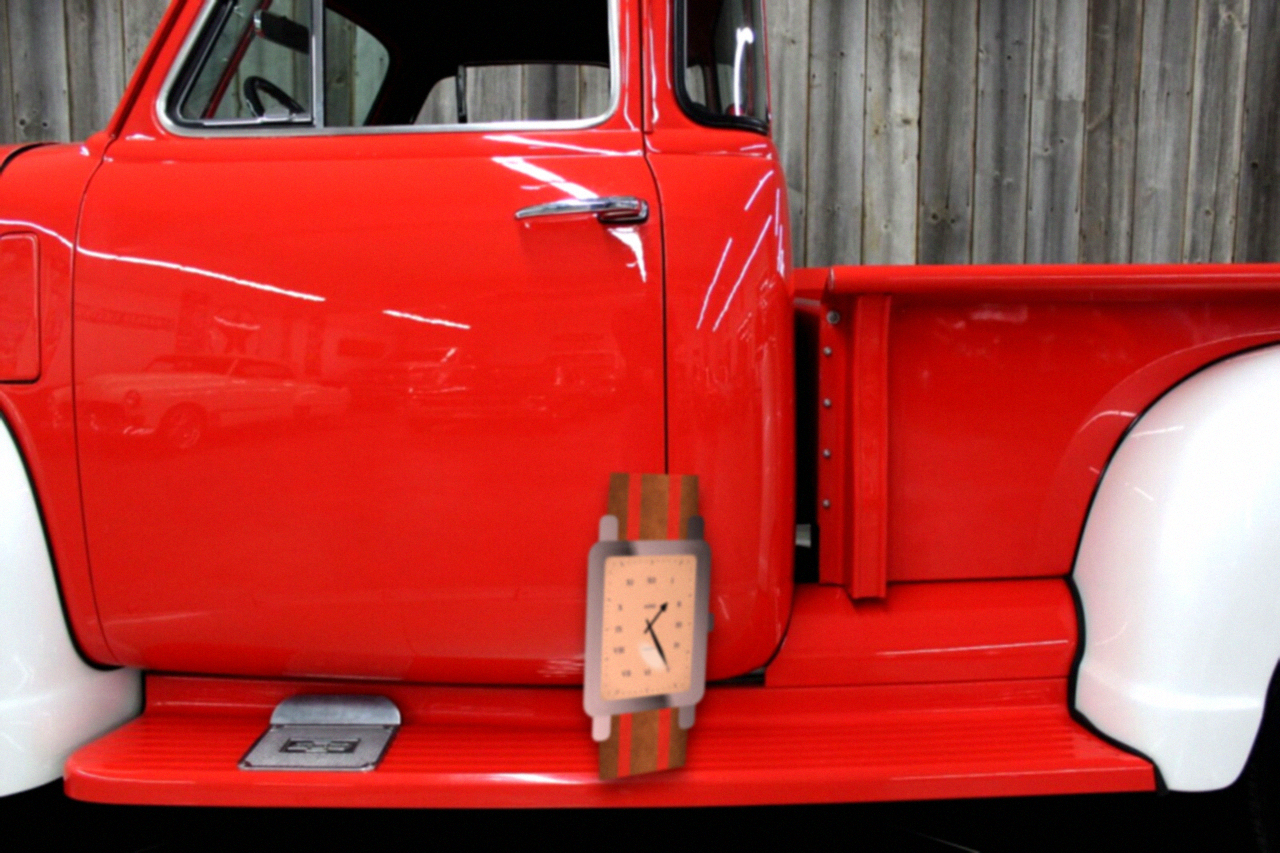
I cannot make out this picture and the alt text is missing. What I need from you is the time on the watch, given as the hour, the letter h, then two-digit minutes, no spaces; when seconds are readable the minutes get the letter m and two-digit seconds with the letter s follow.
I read 1h25
